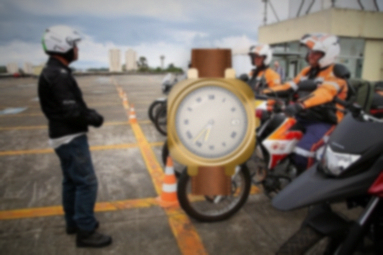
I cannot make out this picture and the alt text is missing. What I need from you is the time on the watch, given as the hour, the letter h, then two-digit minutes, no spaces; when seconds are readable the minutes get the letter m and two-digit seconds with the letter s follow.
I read 6h37
